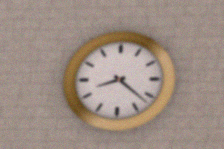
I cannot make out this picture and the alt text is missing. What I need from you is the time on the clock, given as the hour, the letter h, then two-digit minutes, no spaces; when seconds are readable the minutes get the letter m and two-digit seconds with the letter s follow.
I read 8h22
